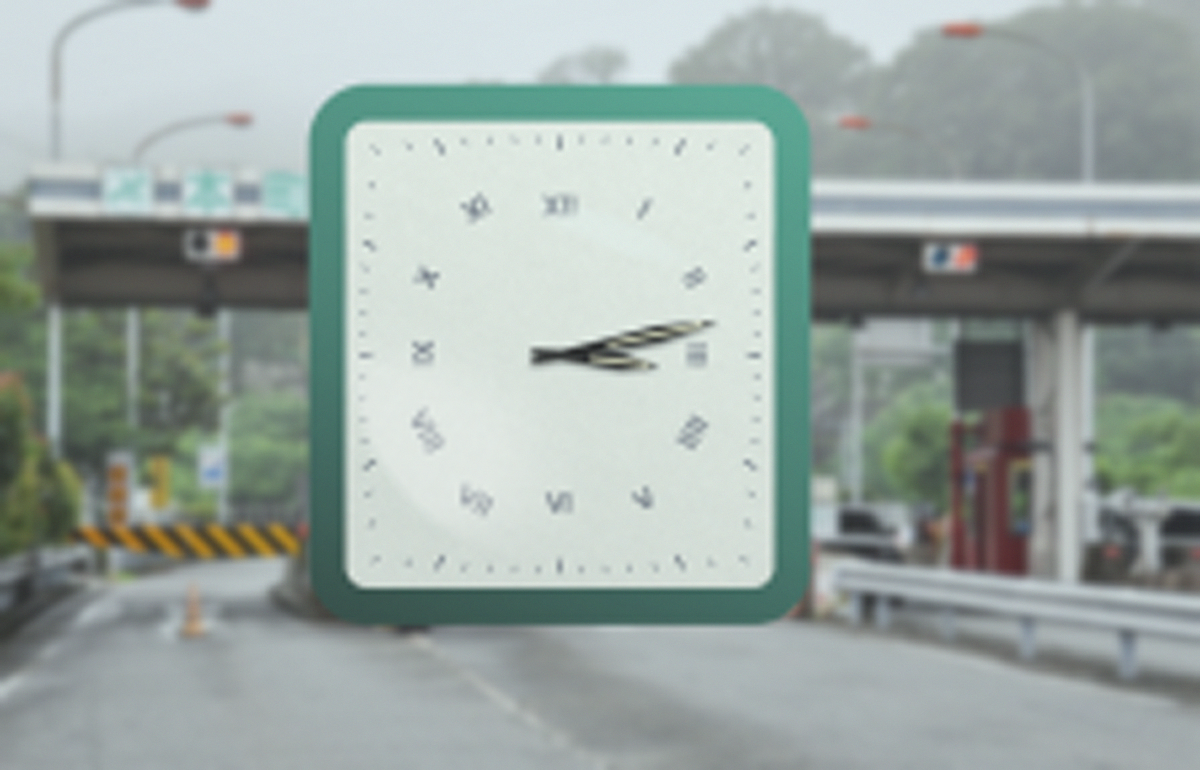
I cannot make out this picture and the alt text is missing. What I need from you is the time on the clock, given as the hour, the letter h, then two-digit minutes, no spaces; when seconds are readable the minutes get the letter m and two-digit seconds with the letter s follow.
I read 3h13
